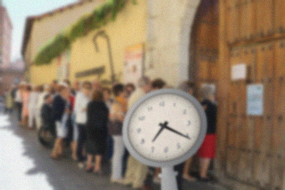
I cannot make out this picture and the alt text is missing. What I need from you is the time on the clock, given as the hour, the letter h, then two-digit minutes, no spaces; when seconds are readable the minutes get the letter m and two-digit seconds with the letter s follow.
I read 7h21
